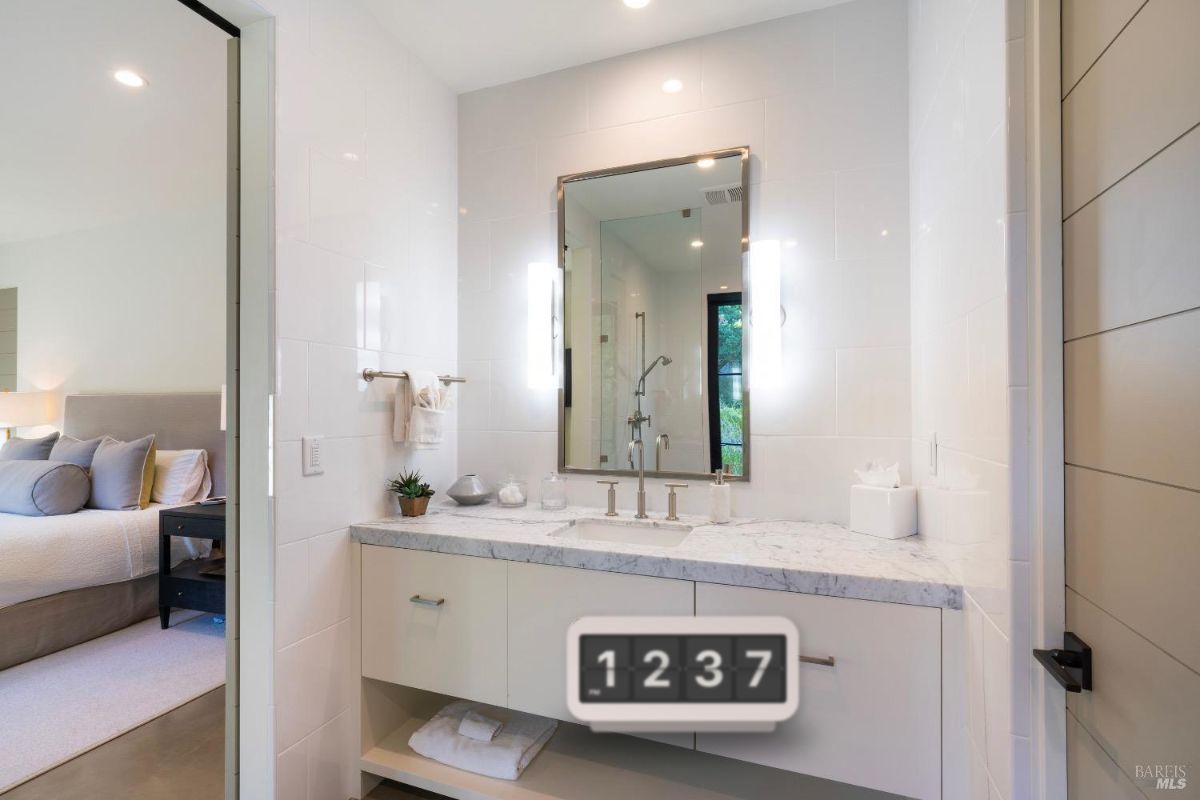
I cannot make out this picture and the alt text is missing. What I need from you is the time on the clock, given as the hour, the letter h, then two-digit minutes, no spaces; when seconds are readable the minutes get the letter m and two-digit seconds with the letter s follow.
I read 12h37
